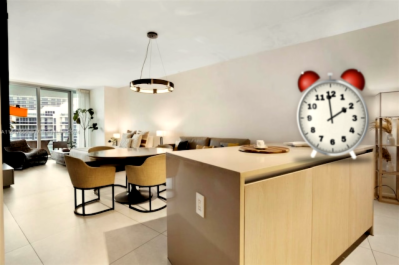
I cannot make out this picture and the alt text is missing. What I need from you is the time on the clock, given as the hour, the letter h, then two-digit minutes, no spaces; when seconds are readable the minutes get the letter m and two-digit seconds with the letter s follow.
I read 1h59
